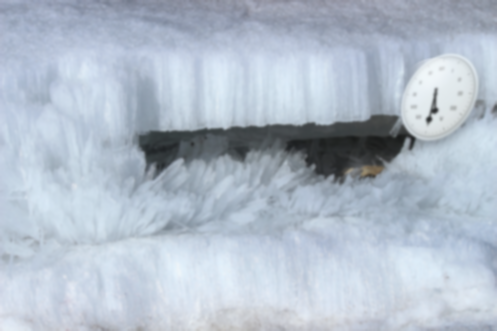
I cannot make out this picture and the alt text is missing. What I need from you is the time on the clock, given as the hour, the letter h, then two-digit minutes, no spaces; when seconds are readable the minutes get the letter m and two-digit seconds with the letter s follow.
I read 5h30
